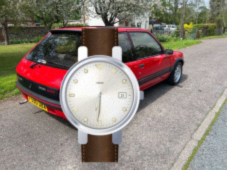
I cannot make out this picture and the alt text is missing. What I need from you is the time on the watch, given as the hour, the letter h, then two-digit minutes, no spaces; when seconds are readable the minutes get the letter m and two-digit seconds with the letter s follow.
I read 6h31
